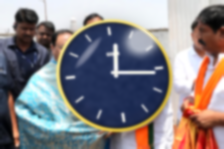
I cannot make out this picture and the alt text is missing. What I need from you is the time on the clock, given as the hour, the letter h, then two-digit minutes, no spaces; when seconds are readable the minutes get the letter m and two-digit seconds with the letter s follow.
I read 12h16
